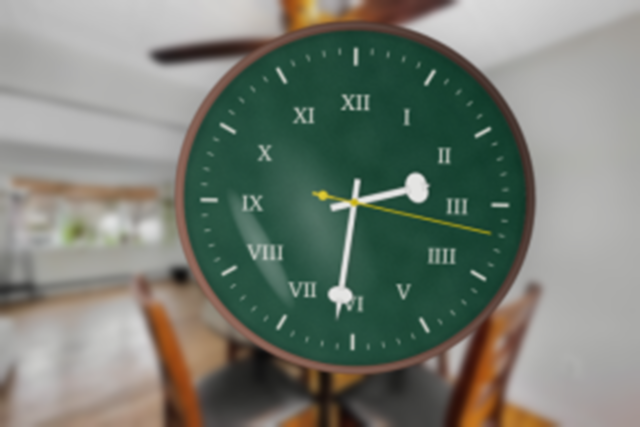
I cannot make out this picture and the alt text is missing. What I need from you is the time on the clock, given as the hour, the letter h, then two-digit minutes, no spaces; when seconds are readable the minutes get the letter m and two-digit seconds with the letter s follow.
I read 2h31m17s
